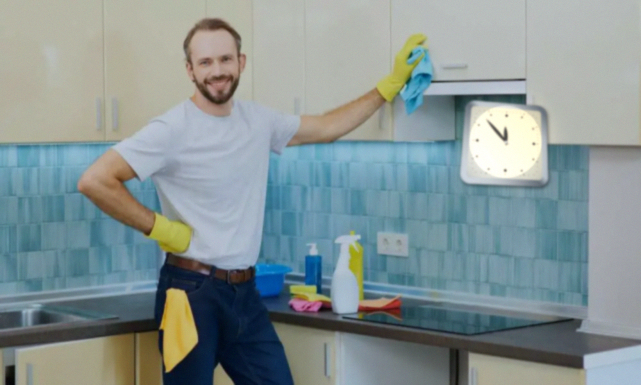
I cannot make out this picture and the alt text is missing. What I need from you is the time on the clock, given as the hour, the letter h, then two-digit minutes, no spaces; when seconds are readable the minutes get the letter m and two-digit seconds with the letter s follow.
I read 11h53
